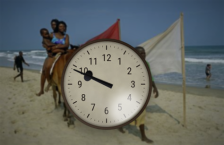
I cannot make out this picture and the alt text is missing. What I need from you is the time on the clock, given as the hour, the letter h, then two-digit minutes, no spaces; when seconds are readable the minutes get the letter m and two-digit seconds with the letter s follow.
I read 9h49
